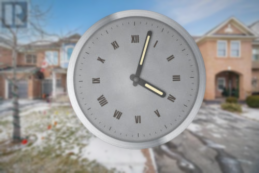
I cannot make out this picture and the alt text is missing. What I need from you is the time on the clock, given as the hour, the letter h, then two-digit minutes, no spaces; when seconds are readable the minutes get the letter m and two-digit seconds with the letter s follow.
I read 4h03
